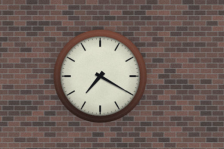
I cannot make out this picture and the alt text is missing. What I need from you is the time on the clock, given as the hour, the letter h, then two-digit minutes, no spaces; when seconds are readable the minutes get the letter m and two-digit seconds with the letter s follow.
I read 7h20
